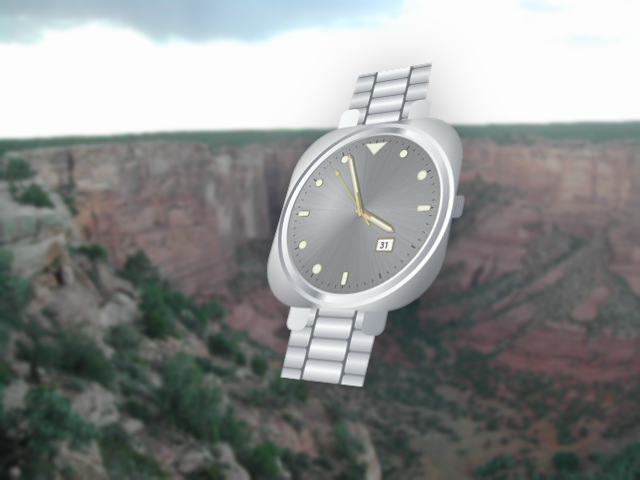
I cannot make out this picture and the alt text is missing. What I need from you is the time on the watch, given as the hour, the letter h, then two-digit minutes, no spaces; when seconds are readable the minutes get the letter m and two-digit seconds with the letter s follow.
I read 3h55m53s
